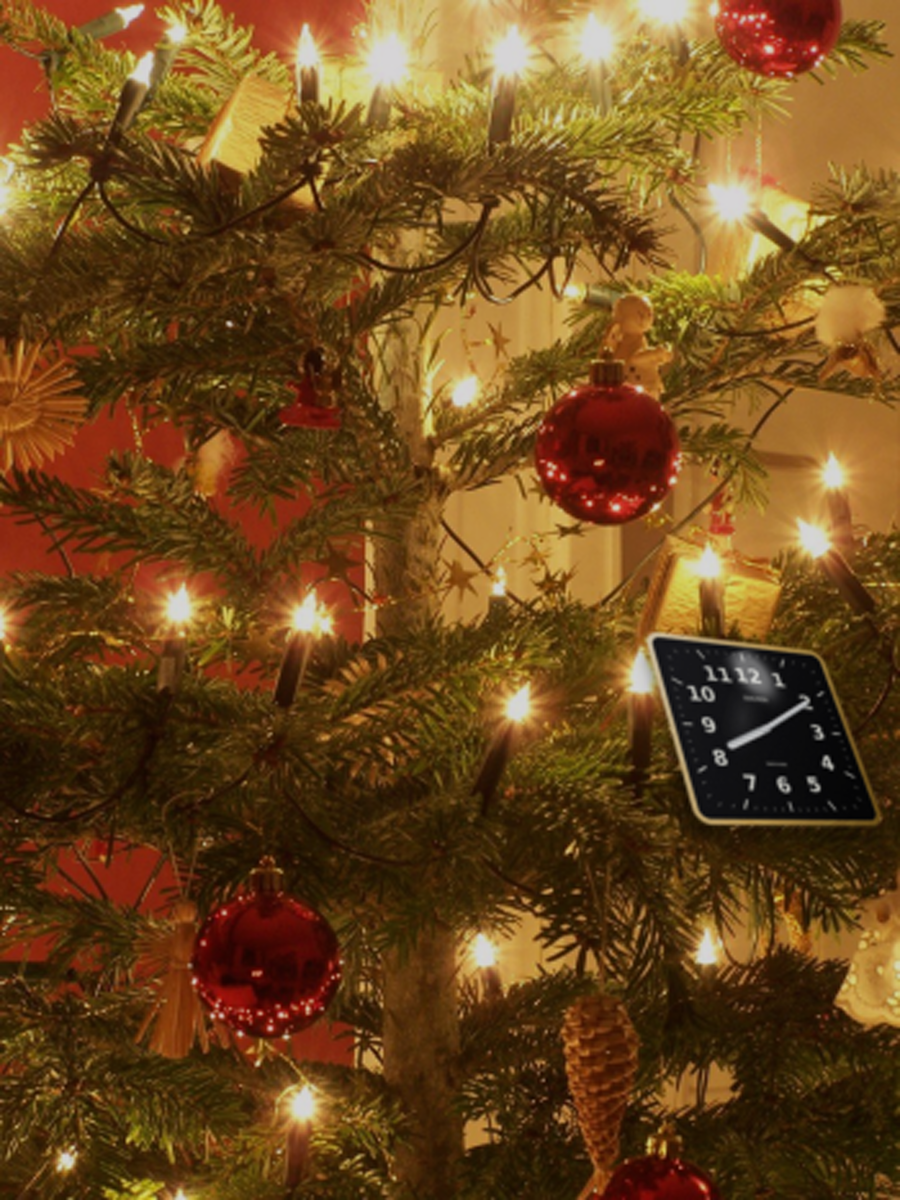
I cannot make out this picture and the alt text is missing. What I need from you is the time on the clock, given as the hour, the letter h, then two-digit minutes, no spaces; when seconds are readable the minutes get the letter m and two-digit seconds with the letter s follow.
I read 8h10
